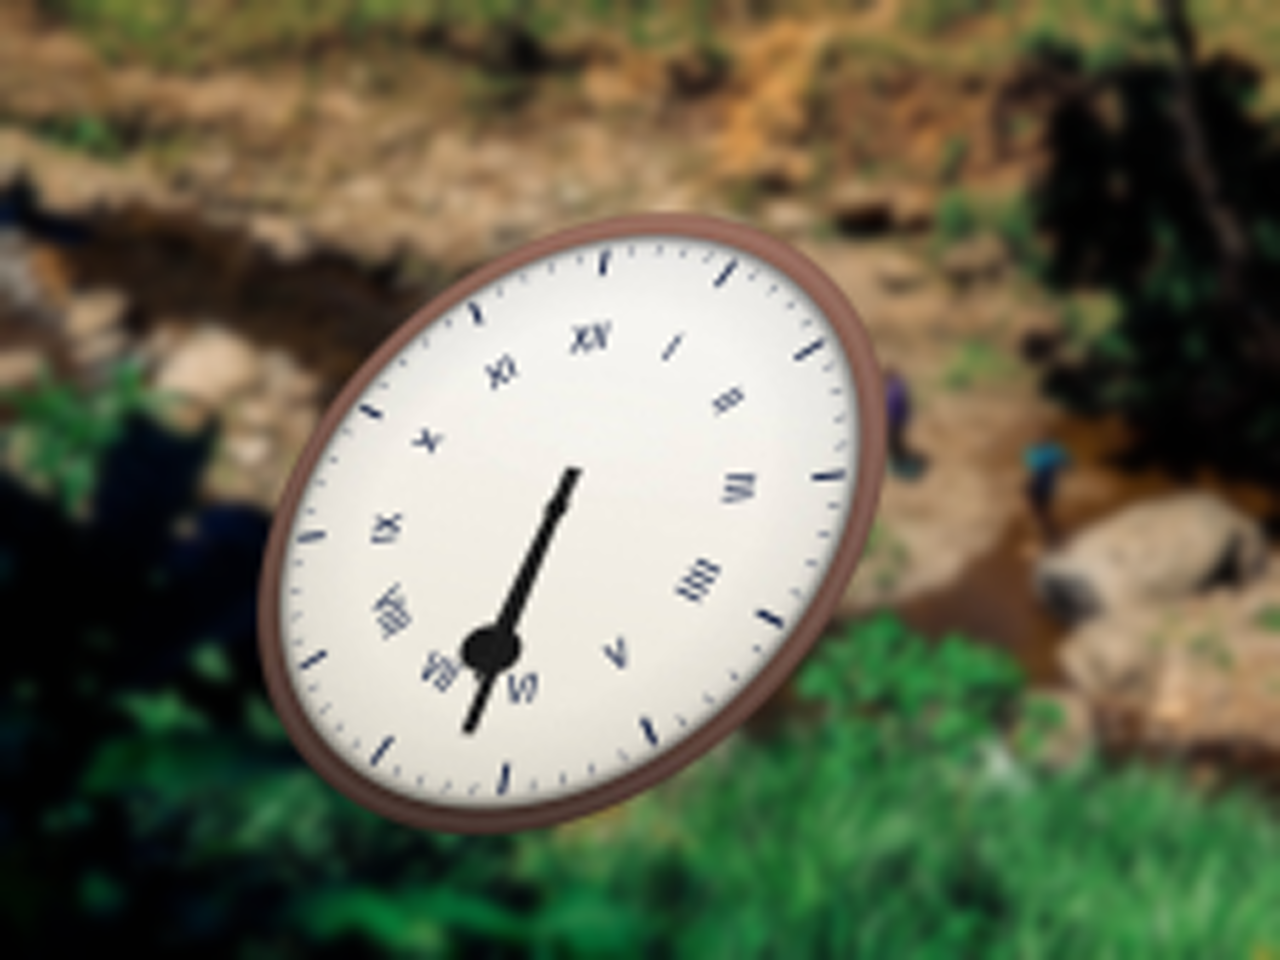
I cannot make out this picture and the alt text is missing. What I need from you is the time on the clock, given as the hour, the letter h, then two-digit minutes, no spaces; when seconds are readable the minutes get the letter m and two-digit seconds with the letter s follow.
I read 6h32
